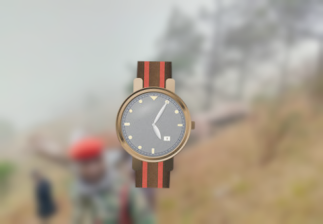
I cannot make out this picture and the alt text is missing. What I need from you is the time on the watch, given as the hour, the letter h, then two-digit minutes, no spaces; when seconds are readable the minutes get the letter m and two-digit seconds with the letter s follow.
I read 5h05
